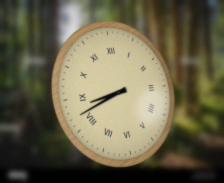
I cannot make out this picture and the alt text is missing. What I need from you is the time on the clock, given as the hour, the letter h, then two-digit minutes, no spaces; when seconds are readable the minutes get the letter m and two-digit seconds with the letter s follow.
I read 8h42
